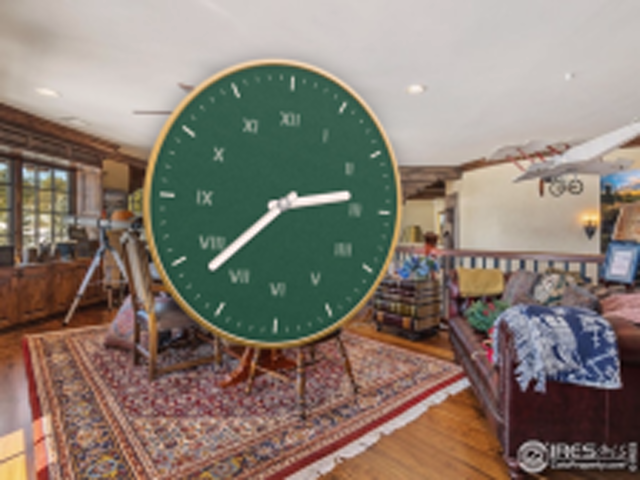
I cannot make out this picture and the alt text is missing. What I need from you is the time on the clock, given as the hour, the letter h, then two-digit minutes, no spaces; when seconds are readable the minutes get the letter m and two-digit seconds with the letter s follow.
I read 2h38
